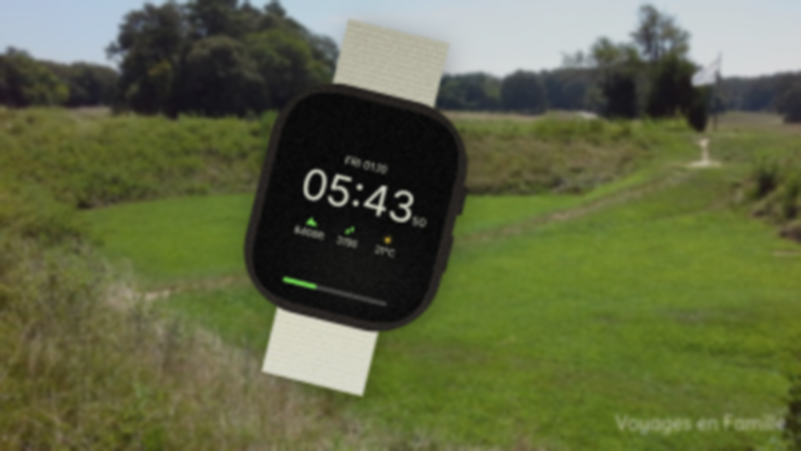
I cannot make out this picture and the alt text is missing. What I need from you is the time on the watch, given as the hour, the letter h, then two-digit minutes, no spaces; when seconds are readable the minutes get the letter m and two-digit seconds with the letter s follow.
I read 5h43
